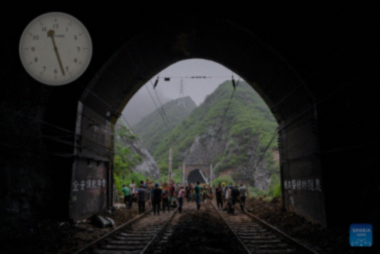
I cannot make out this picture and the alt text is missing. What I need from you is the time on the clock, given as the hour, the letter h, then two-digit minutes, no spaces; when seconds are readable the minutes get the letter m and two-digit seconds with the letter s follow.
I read 11h27
